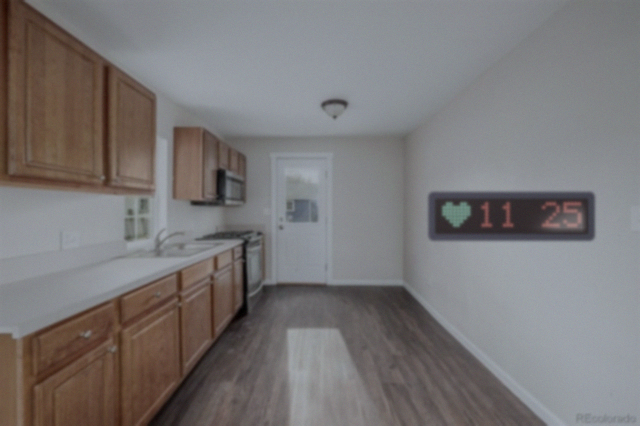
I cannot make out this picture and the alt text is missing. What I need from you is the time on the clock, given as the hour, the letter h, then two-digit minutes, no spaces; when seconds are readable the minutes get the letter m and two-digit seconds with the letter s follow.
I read 11h25
